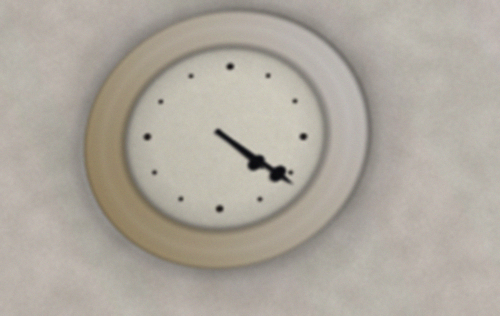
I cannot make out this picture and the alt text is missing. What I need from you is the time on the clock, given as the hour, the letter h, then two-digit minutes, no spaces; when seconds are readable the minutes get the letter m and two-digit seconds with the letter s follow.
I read 4h21
